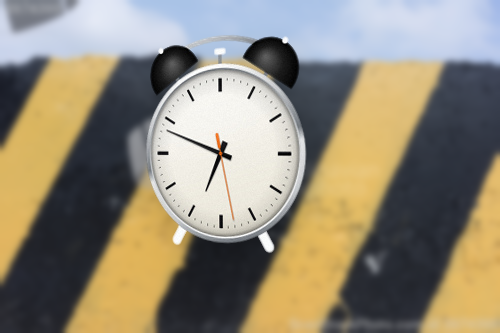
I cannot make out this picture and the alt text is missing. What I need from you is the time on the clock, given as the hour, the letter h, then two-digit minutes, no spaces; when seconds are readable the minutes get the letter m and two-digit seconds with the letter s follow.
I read 6h48m28s
